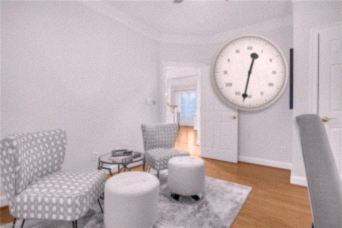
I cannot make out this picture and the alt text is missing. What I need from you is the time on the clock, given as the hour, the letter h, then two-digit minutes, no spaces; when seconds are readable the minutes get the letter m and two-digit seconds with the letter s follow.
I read 12h32
